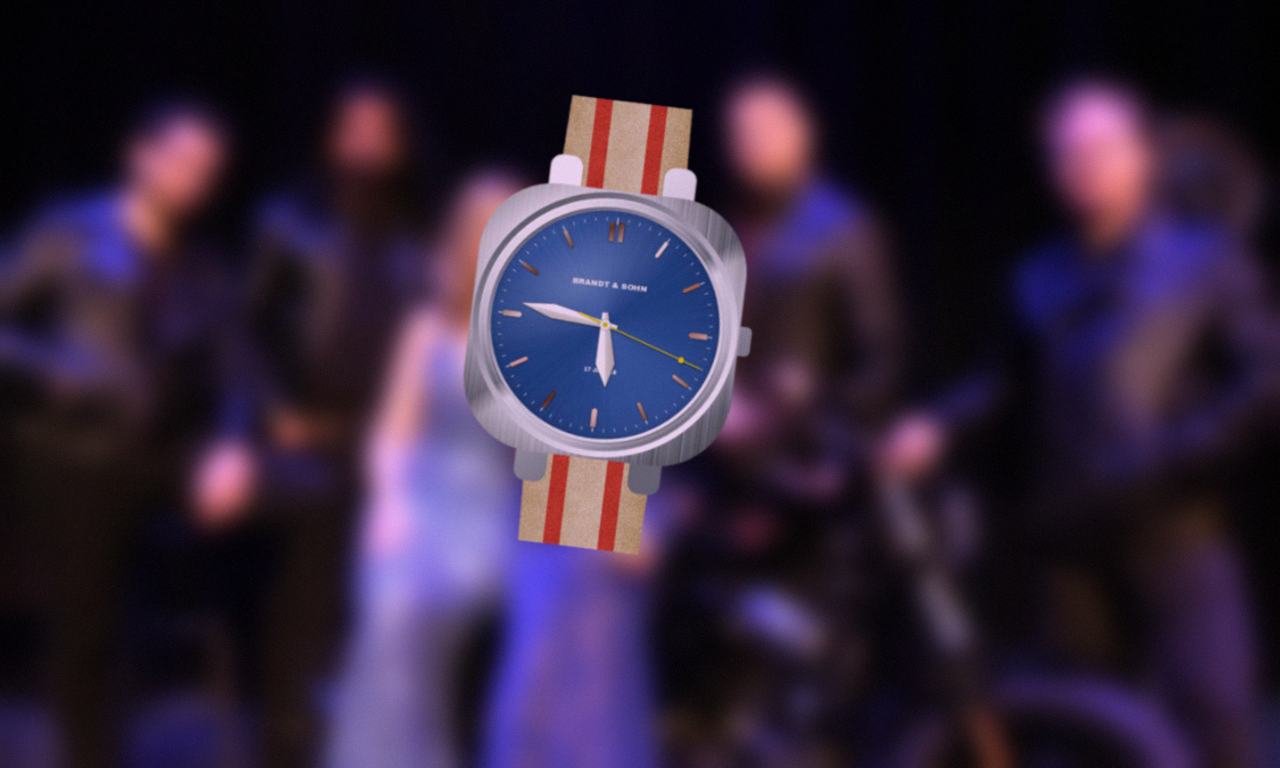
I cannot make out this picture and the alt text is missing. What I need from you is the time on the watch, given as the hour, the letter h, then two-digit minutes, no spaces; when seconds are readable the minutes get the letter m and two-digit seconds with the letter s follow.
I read 5h46m18s
